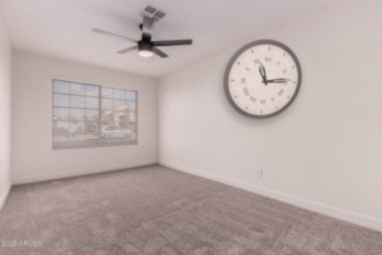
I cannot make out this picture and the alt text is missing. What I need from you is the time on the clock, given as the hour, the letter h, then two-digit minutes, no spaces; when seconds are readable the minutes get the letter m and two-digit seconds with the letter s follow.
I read 11h14
